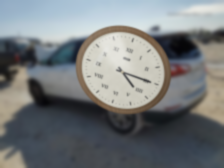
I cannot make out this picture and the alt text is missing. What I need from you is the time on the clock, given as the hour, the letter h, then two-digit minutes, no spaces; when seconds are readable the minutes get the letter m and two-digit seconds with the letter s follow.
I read 4h15
